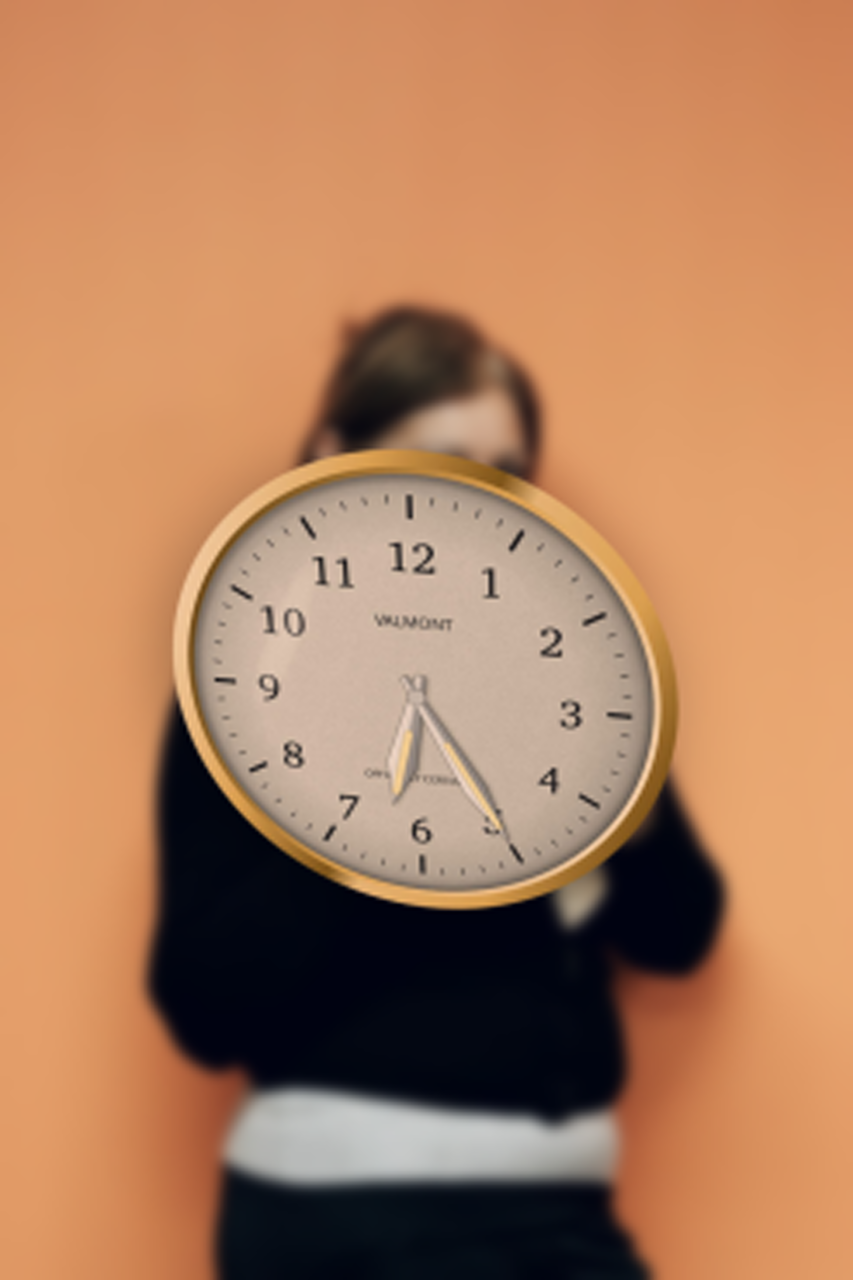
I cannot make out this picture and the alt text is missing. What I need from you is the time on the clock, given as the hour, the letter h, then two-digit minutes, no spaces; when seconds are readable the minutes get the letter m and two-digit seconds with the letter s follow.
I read 6h25
